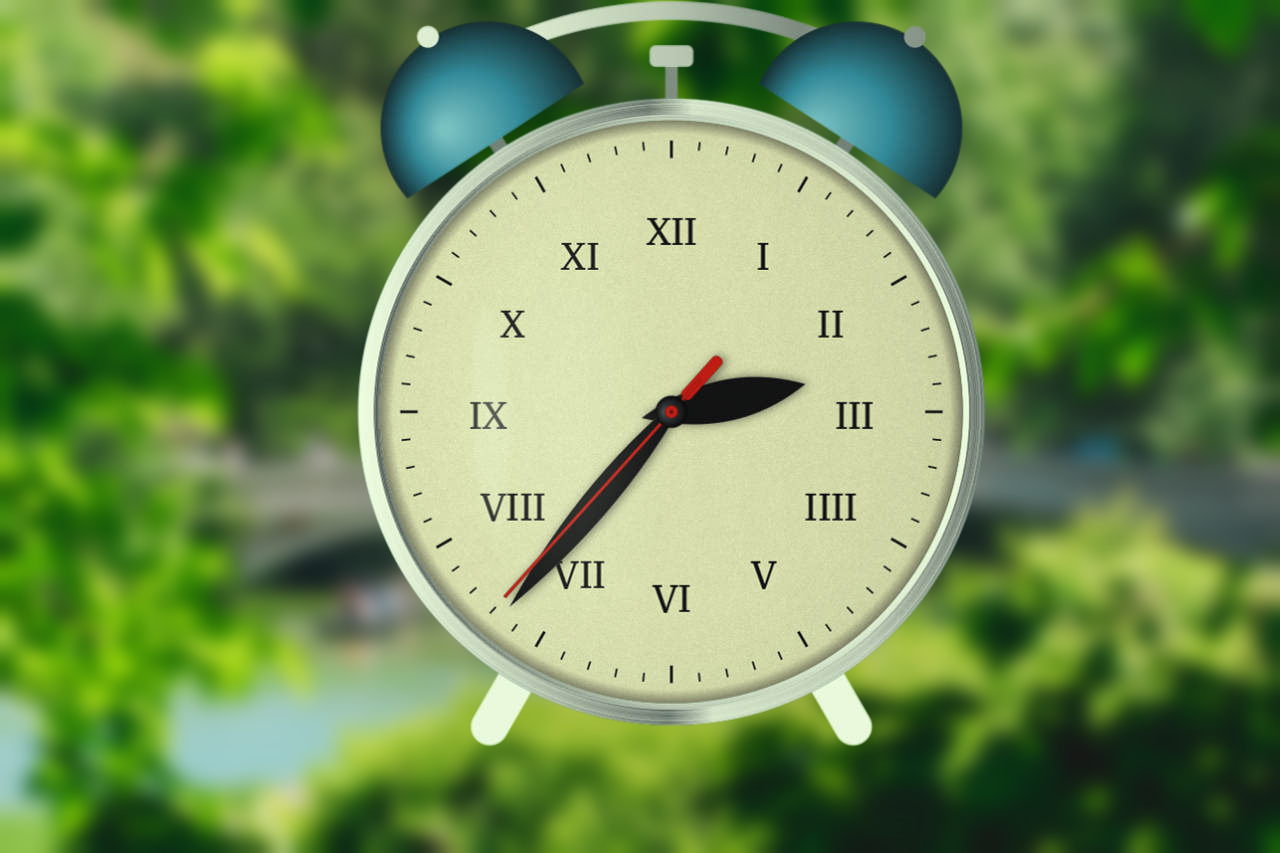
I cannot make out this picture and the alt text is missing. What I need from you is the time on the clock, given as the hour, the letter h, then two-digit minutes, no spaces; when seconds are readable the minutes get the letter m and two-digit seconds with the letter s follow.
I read 2h36m37s
